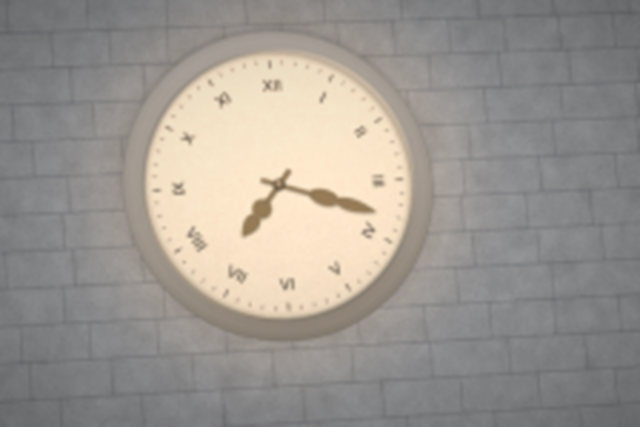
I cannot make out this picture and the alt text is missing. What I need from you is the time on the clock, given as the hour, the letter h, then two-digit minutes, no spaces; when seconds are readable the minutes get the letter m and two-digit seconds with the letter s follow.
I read 7h18
